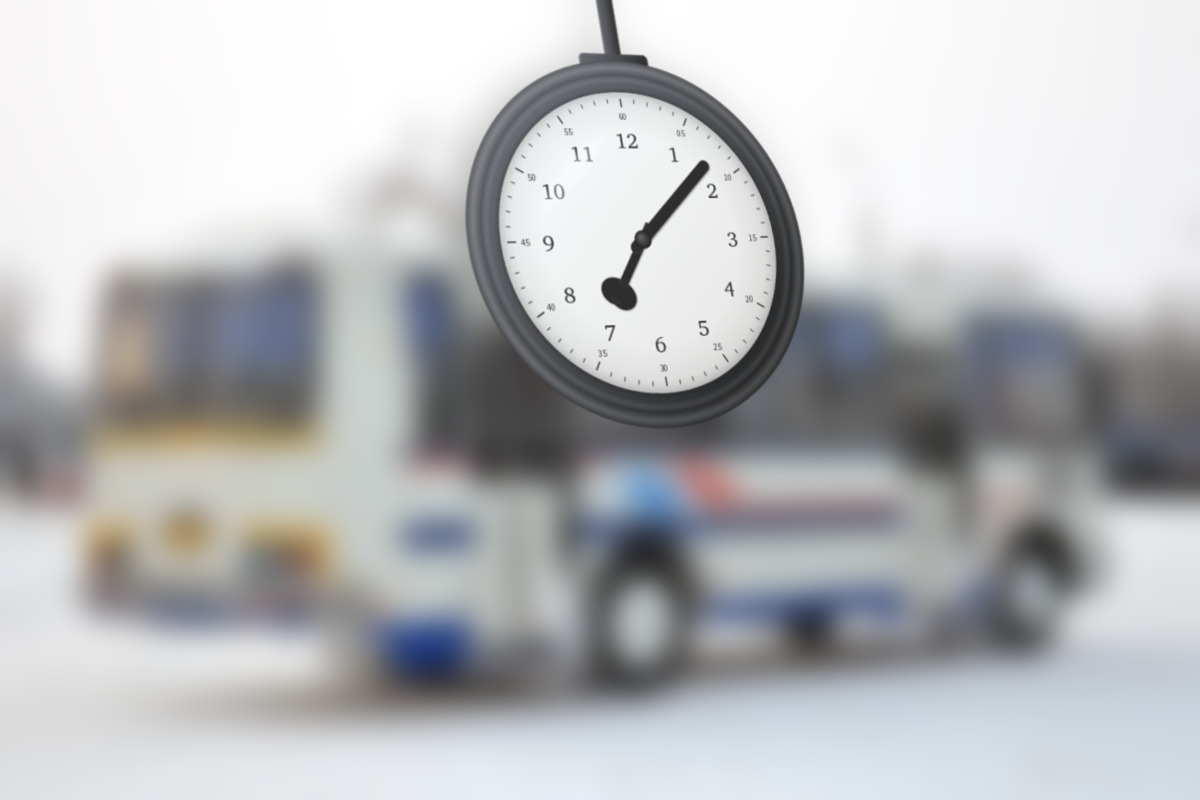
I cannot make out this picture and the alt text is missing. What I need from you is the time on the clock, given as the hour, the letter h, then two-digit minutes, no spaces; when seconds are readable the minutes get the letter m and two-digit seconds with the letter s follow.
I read 7h08
